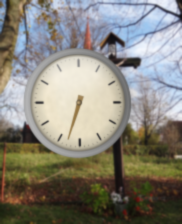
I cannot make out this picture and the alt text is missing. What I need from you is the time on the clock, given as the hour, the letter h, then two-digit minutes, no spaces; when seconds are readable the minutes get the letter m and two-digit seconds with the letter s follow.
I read 6h33
